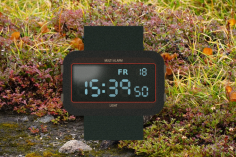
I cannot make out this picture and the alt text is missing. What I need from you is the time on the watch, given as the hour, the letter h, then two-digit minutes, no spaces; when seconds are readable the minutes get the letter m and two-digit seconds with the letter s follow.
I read 15h39m50s
